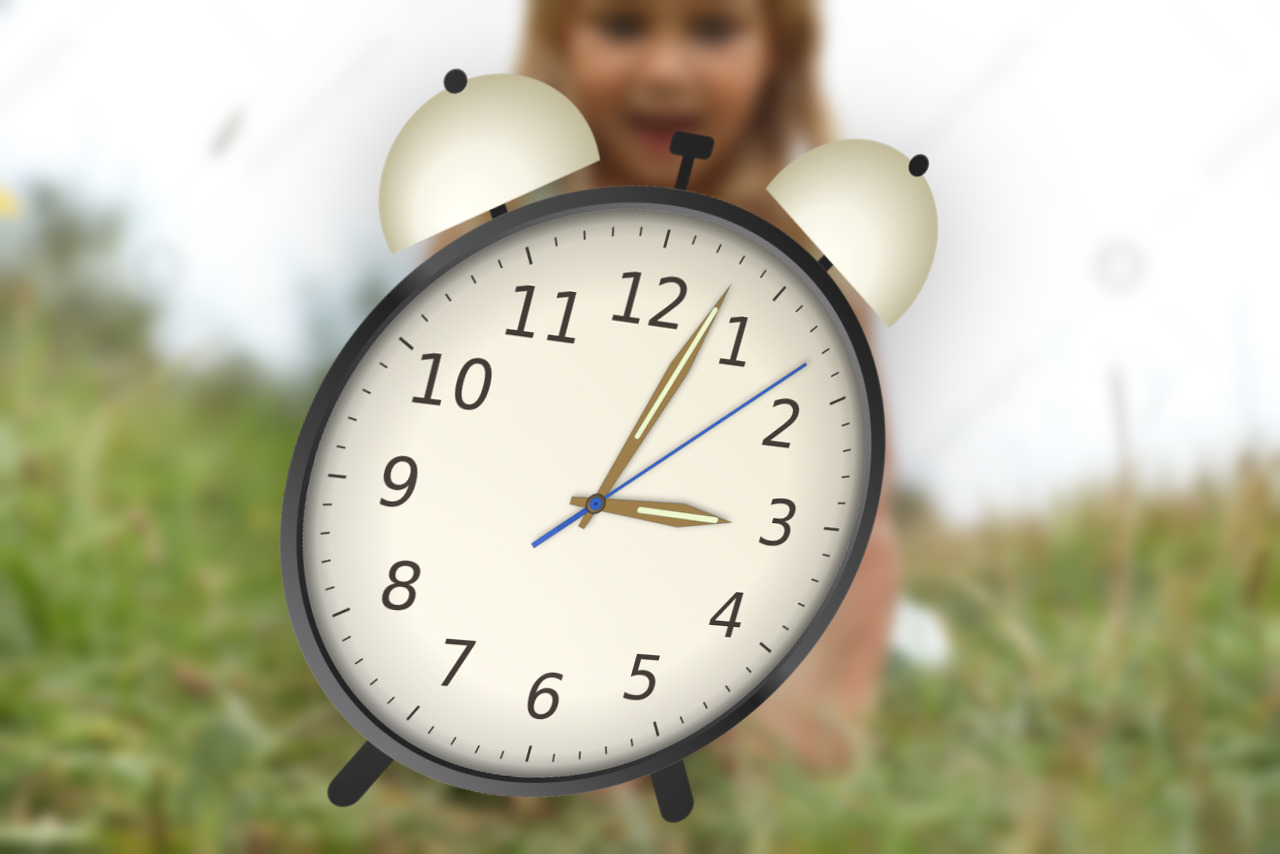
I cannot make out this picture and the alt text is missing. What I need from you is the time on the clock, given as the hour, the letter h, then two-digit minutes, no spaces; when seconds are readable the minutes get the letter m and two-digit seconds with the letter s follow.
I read 3h03m08s
